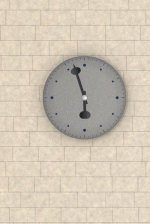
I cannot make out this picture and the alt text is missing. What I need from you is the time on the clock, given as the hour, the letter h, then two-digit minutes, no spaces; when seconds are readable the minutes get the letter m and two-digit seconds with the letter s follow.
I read 5h57
